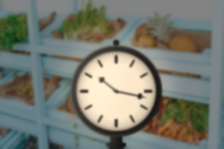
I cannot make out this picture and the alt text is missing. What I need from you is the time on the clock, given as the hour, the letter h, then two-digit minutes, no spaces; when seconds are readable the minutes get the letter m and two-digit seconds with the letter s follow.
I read 10h17
